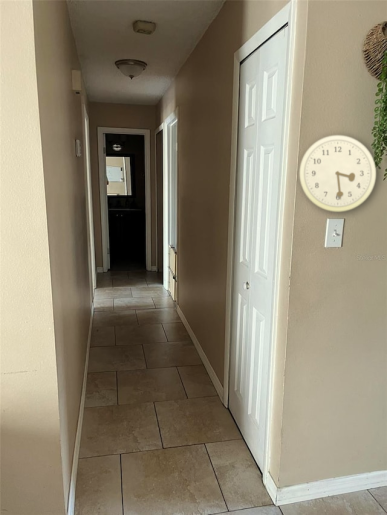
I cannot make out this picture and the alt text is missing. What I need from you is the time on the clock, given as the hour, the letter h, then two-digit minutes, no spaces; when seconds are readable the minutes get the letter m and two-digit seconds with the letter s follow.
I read 3h29
